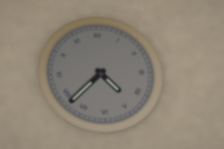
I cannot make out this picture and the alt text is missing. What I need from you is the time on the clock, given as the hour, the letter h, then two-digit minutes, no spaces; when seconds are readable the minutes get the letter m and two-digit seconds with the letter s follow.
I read 4h38
